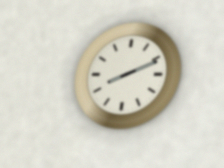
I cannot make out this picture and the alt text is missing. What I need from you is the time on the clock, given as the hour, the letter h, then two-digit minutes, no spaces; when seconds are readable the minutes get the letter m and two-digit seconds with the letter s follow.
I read 8h11
